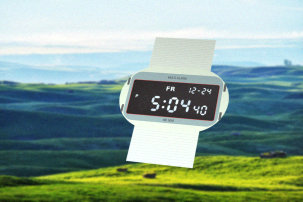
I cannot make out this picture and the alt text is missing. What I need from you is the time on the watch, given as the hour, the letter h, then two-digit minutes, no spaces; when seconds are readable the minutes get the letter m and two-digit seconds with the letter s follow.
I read 5h04m40s
